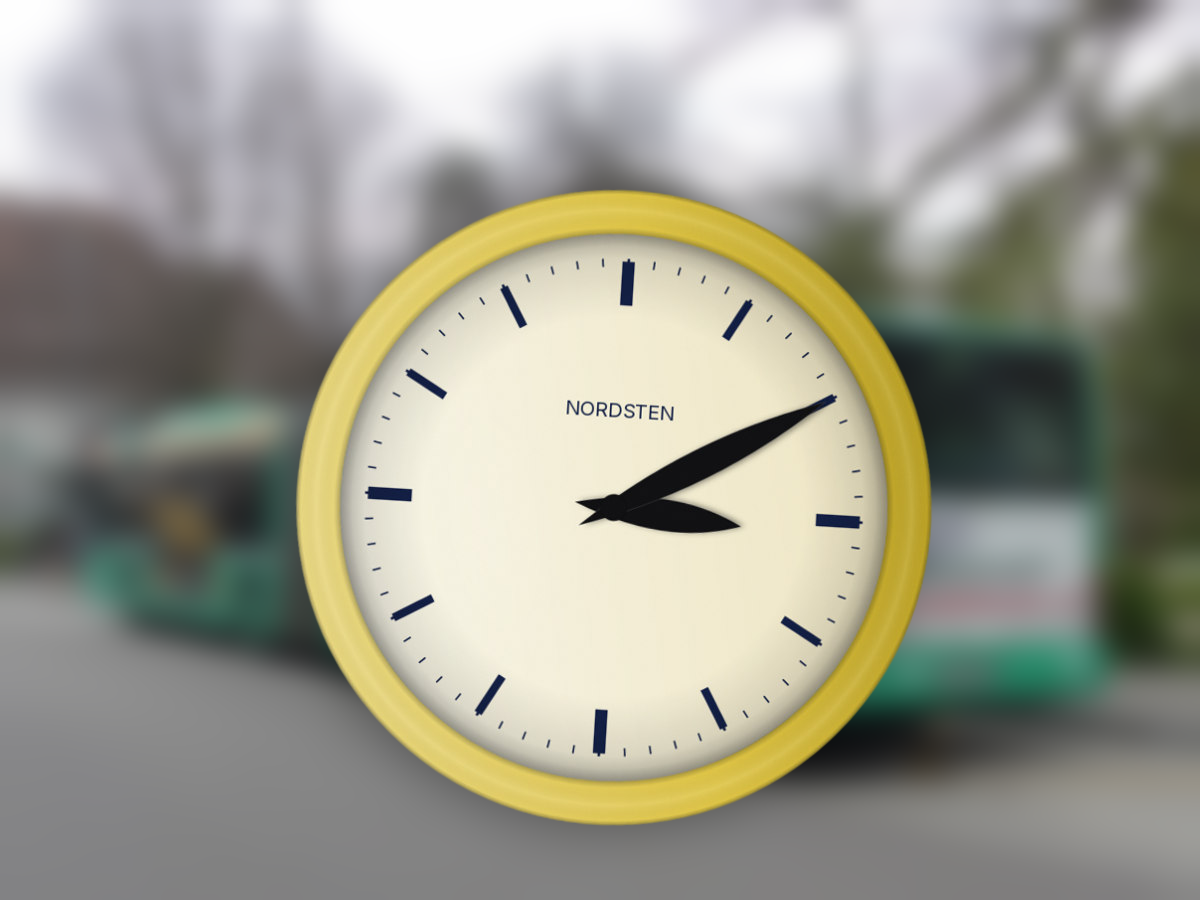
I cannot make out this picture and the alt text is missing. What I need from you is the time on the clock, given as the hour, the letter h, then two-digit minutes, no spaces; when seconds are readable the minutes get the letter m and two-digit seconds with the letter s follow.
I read 3h10
